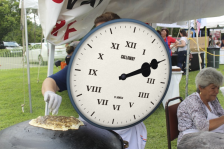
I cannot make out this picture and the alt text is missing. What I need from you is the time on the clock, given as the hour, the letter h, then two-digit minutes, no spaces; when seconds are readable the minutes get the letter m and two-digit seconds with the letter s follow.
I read 2h10
